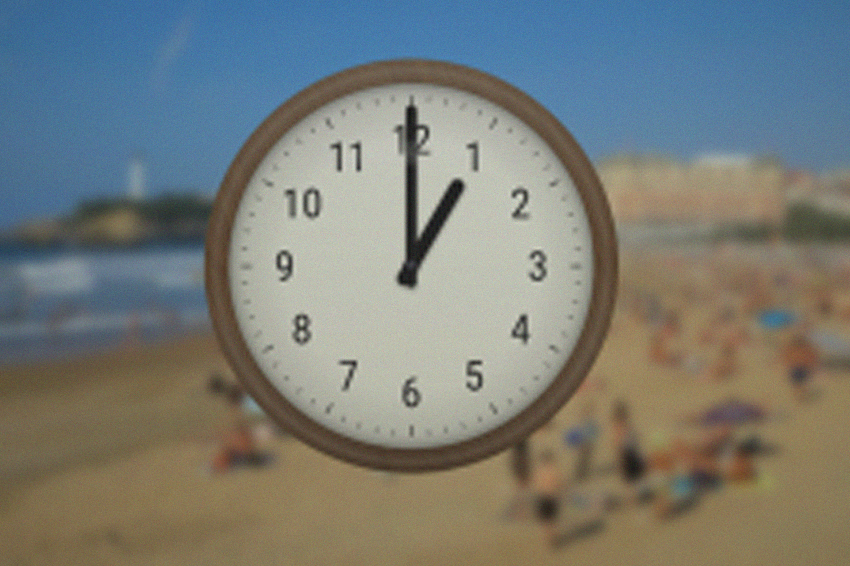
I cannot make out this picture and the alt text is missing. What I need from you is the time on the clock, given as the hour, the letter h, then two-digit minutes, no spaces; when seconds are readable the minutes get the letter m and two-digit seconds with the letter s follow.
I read 1h00
